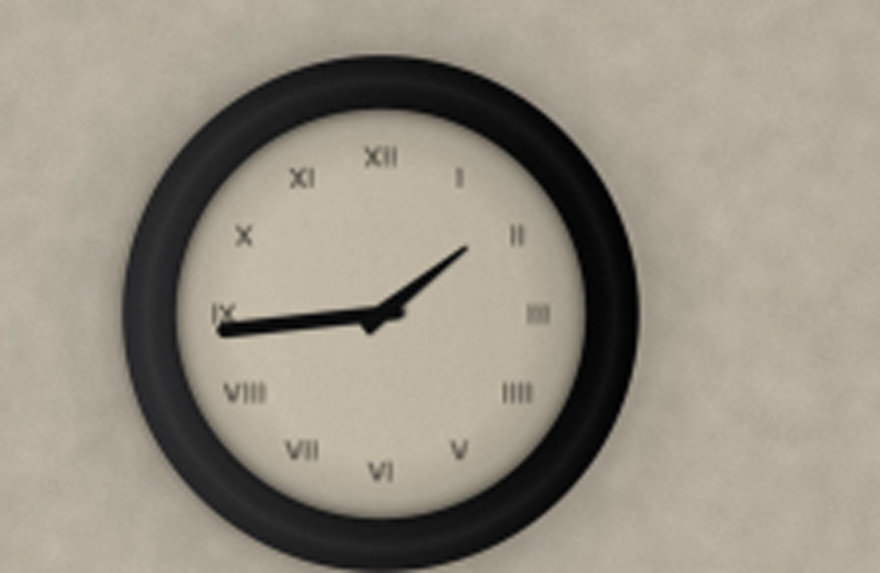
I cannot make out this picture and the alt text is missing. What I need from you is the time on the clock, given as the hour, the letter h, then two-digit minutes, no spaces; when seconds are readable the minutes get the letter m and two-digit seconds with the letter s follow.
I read 1h44
